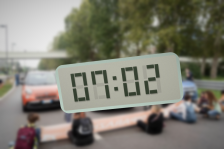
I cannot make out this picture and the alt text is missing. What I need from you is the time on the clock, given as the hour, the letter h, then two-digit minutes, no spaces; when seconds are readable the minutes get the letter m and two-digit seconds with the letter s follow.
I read 7h02
